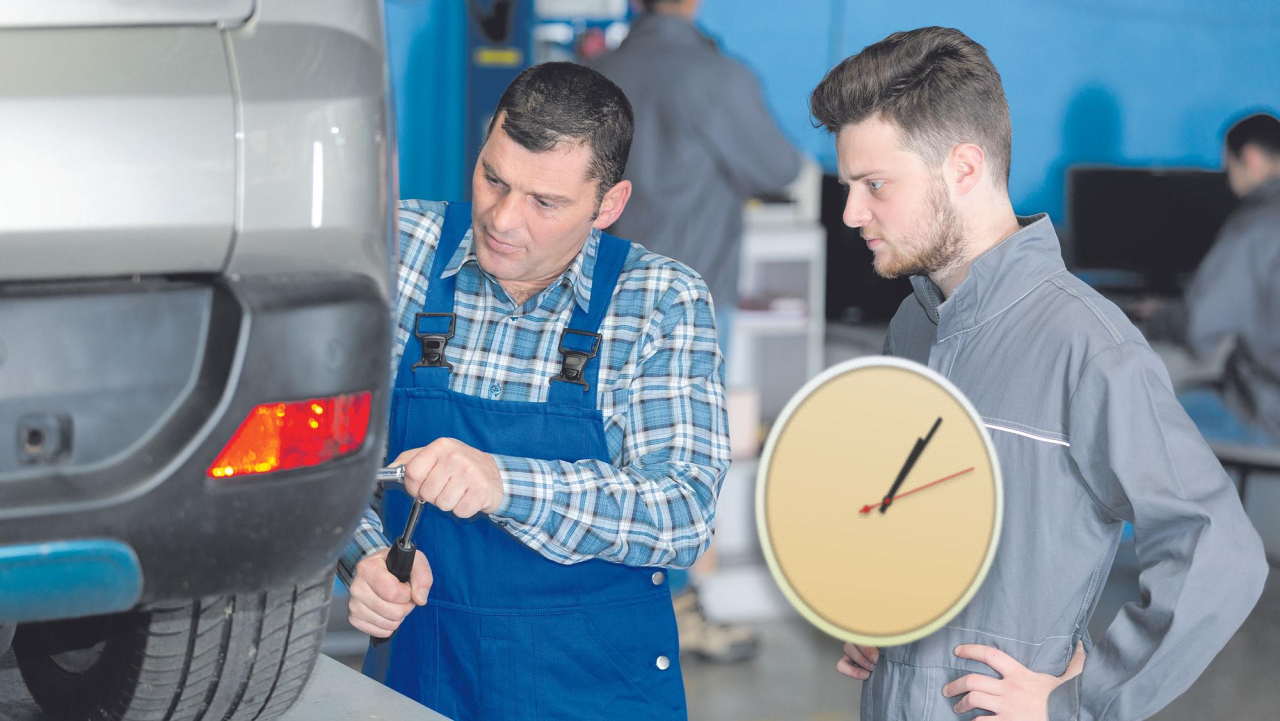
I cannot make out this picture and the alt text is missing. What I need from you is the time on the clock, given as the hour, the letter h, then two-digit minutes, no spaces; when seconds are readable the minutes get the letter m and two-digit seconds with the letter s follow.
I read 1h06m12s
